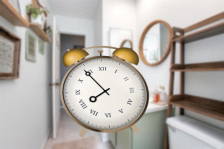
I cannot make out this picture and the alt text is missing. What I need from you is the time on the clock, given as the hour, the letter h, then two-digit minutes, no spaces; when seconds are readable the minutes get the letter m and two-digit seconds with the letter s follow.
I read 7h54
